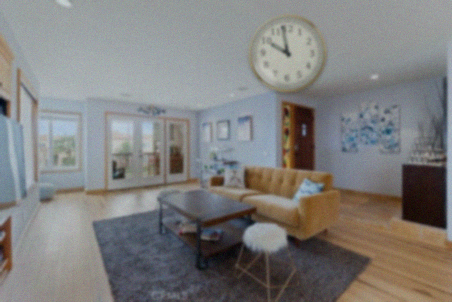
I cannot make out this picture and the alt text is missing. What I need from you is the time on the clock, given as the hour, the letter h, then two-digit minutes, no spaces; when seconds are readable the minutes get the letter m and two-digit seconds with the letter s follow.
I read 9h58
